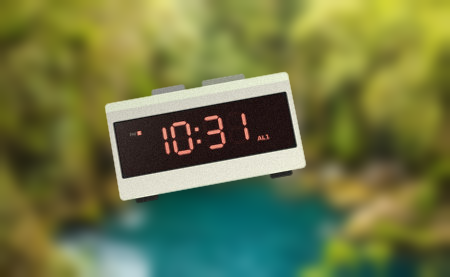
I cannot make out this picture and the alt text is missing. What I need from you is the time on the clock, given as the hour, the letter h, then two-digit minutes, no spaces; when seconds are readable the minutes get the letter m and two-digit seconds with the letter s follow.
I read 10h31
